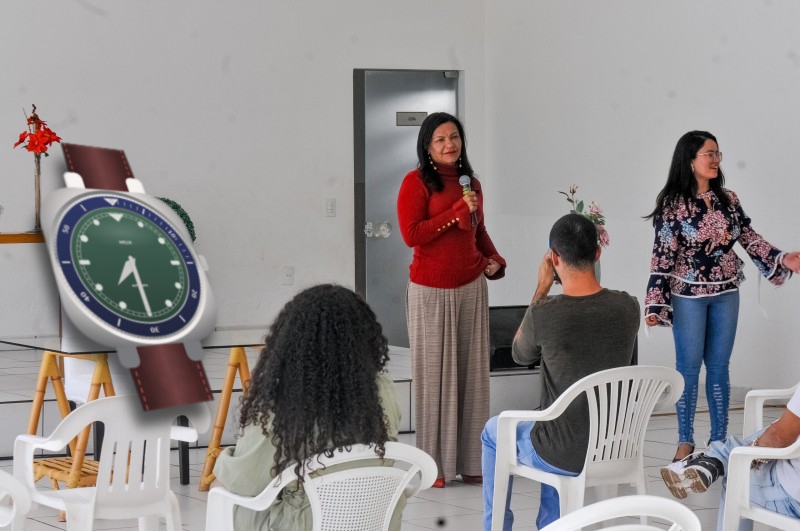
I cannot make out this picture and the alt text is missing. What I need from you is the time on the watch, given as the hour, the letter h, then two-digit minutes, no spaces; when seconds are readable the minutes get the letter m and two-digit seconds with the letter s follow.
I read 7h30
